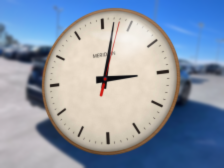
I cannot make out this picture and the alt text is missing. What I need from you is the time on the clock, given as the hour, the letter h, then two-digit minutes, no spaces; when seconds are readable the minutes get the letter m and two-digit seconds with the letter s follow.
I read 3h02m03s
